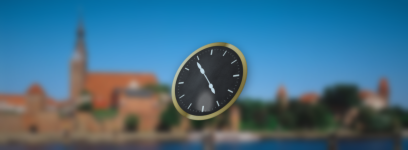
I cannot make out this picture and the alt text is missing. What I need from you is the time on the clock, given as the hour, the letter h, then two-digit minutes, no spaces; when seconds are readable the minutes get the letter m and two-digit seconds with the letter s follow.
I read 4h54
